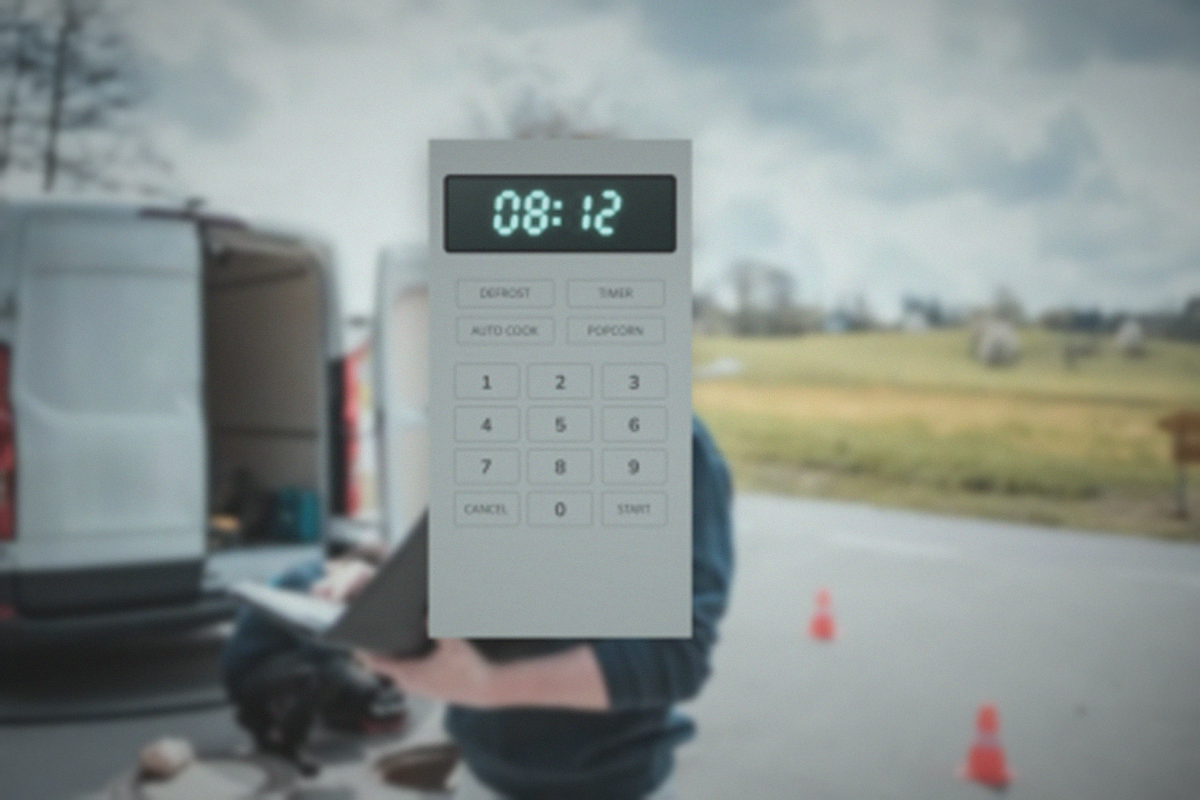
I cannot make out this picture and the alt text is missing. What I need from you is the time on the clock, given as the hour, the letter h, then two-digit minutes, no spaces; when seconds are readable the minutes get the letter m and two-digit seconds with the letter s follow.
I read 8h12
